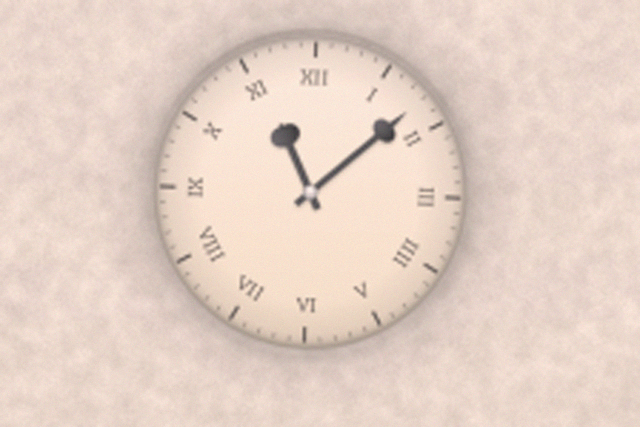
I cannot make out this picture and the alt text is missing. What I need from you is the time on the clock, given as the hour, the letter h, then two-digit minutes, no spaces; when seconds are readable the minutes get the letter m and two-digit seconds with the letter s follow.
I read 11h08
